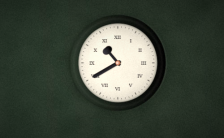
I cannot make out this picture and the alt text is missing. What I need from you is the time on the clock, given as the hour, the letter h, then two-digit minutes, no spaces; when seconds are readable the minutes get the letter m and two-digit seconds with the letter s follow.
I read 10h40
